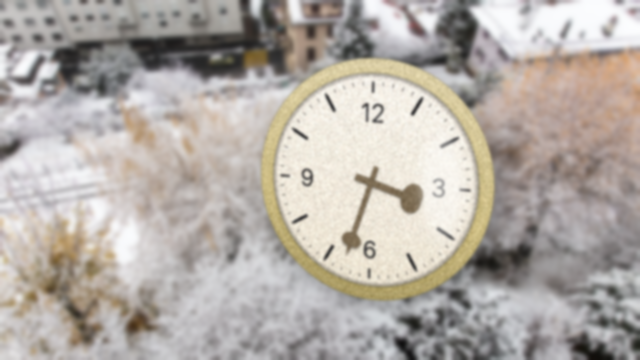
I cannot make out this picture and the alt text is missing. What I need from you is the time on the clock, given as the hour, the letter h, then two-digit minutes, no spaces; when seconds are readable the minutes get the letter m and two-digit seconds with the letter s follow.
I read 3h33
